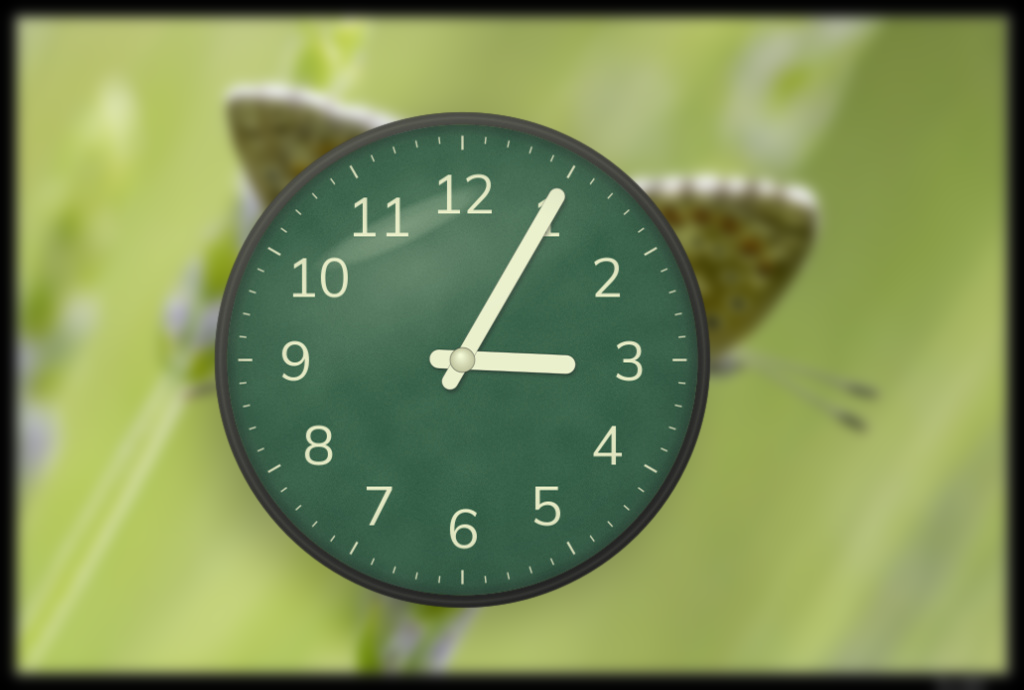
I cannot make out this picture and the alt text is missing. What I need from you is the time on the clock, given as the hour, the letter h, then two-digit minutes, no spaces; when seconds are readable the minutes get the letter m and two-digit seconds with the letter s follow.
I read 3h05
